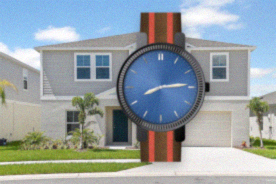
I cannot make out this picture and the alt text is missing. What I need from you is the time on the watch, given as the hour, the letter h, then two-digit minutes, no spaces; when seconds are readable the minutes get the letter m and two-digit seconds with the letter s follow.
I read 8h14
